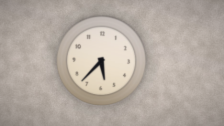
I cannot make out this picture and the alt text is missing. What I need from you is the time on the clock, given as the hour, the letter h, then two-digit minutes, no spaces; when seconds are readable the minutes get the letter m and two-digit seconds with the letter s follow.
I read 5h37
